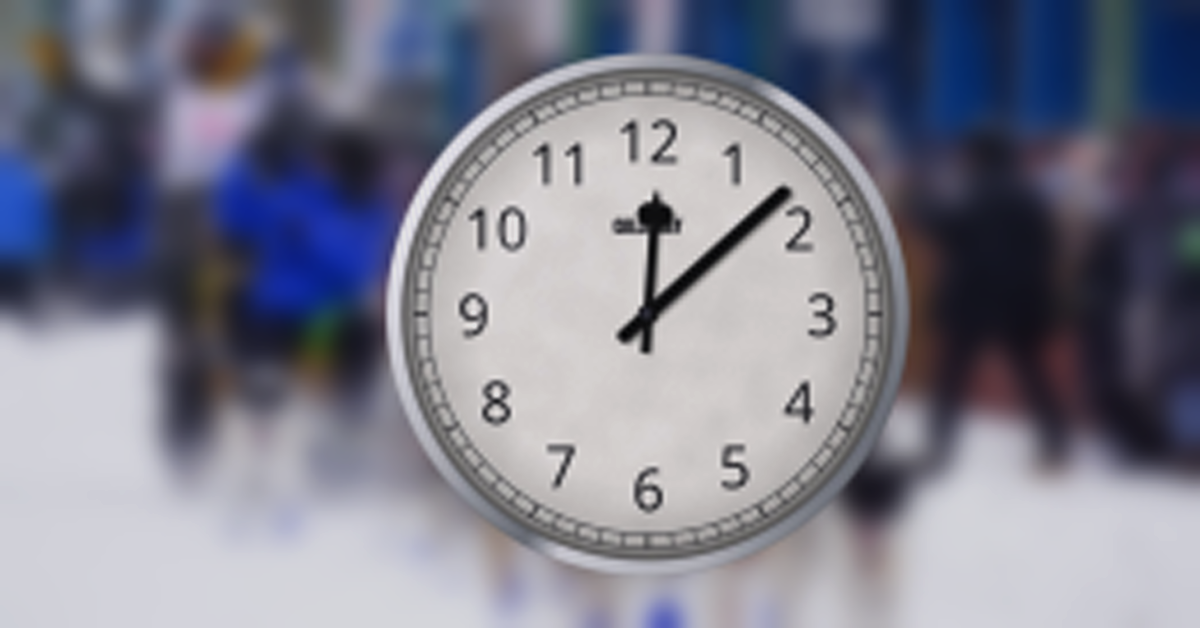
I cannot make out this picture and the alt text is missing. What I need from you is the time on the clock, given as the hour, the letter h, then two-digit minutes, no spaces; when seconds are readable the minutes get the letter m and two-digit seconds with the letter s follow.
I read 12h08
